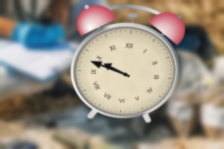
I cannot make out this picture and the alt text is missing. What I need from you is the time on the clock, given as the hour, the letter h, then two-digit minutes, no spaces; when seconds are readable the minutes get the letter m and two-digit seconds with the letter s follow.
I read 9h48
